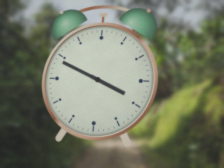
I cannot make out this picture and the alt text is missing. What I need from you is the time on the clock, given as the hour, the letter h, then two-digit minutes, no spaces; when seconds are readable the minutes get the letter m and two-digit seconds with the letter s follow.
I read 3h49
